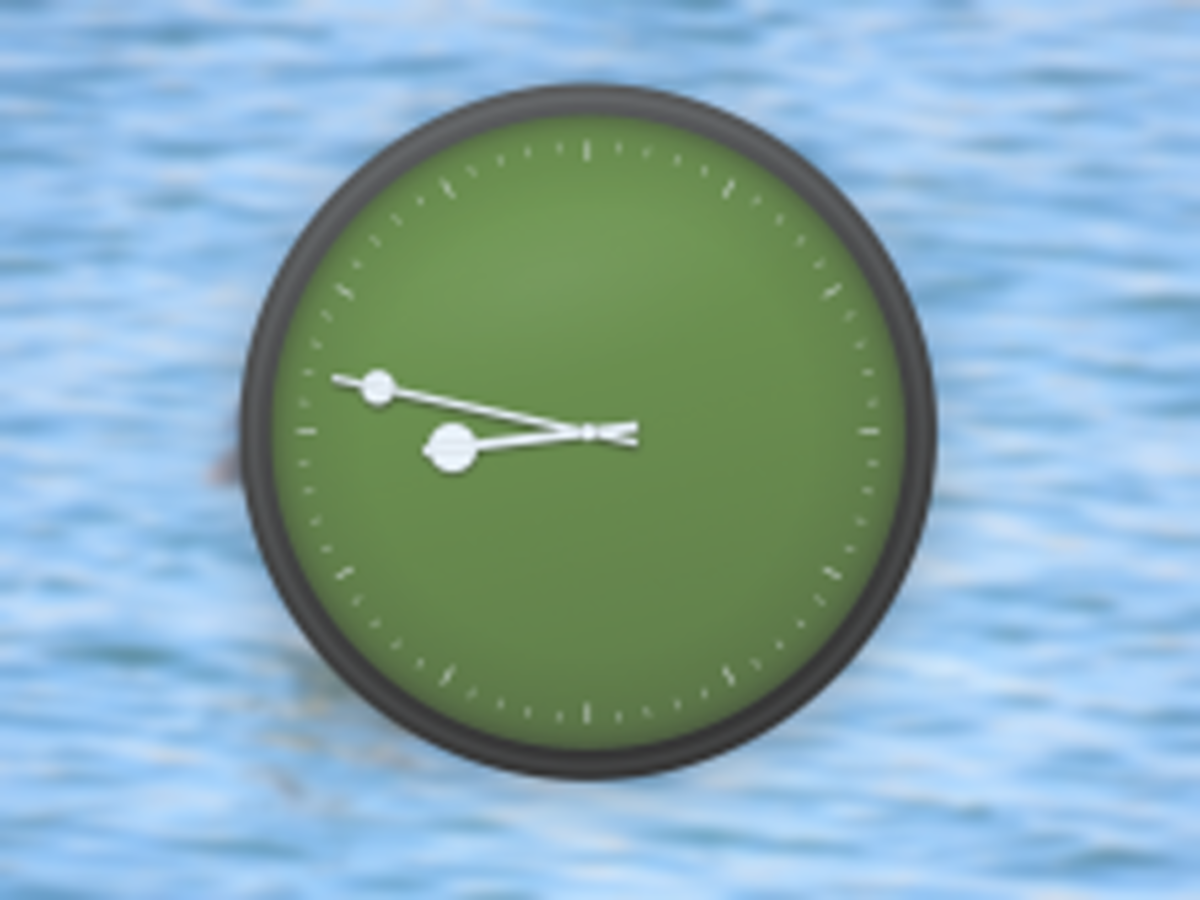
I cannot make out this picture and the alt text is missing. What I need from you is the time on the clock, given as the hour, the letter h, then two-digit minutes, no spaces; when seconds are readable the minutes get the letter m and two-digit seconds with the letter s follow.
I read 8h47
